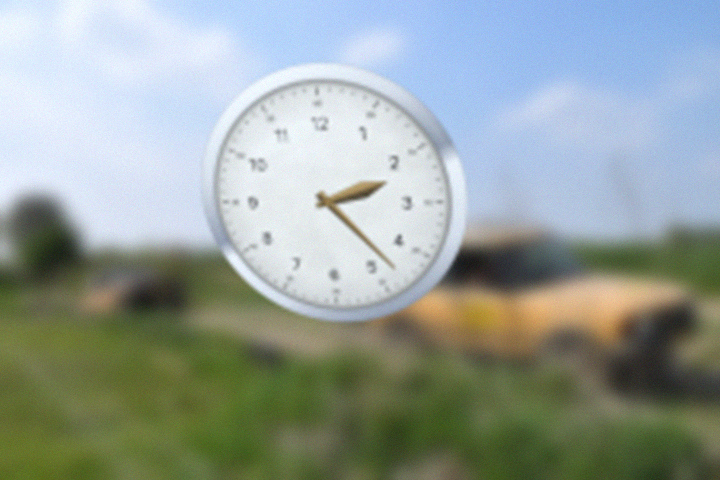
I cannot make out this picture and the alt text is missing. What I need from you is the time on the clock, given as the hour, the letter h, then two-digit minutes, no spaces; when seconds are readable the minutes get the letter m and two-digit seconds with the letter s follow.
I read 2h23
